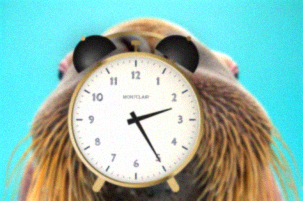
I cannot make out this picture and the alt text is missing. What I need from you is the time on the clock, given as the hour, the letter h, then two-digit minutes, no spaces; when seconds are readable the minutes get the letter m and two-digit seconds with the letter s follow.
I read 2h25
